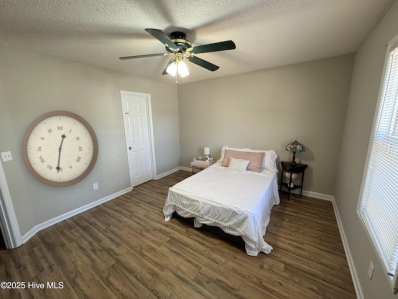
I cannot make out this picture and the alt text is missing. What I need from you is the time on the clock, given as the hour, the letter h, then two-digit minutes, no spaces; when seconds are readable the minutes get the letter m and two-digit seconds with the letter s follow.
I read 12h31
